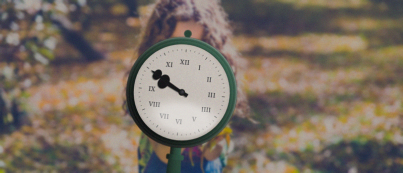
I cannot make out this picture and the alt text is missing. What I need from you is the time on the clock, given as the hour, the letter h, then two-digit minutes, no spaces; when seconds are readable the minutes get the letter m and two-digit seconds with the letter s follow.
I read 9h50
